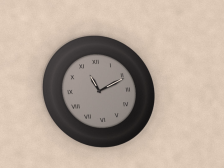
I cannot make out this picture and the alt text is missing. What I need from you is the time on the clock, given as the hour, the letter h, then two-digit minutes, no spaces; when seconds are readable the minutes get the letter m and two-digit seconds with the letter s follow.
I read 11h11
